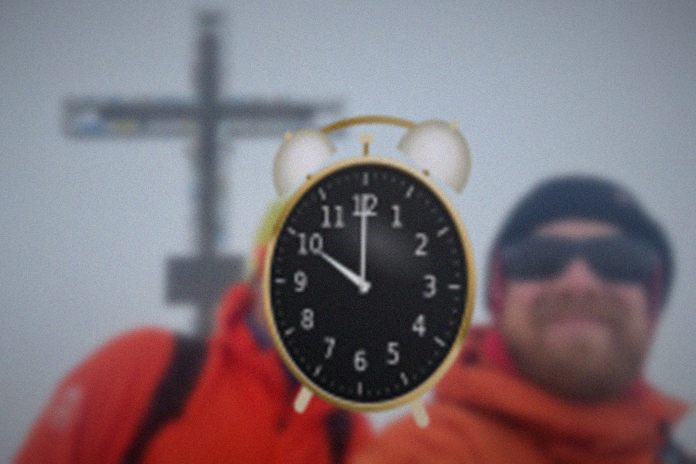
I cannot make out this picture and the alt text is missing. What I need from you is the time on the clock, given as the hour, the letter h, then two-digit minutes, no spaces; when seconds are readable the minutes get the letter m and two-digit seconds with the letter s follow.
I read 10h00
